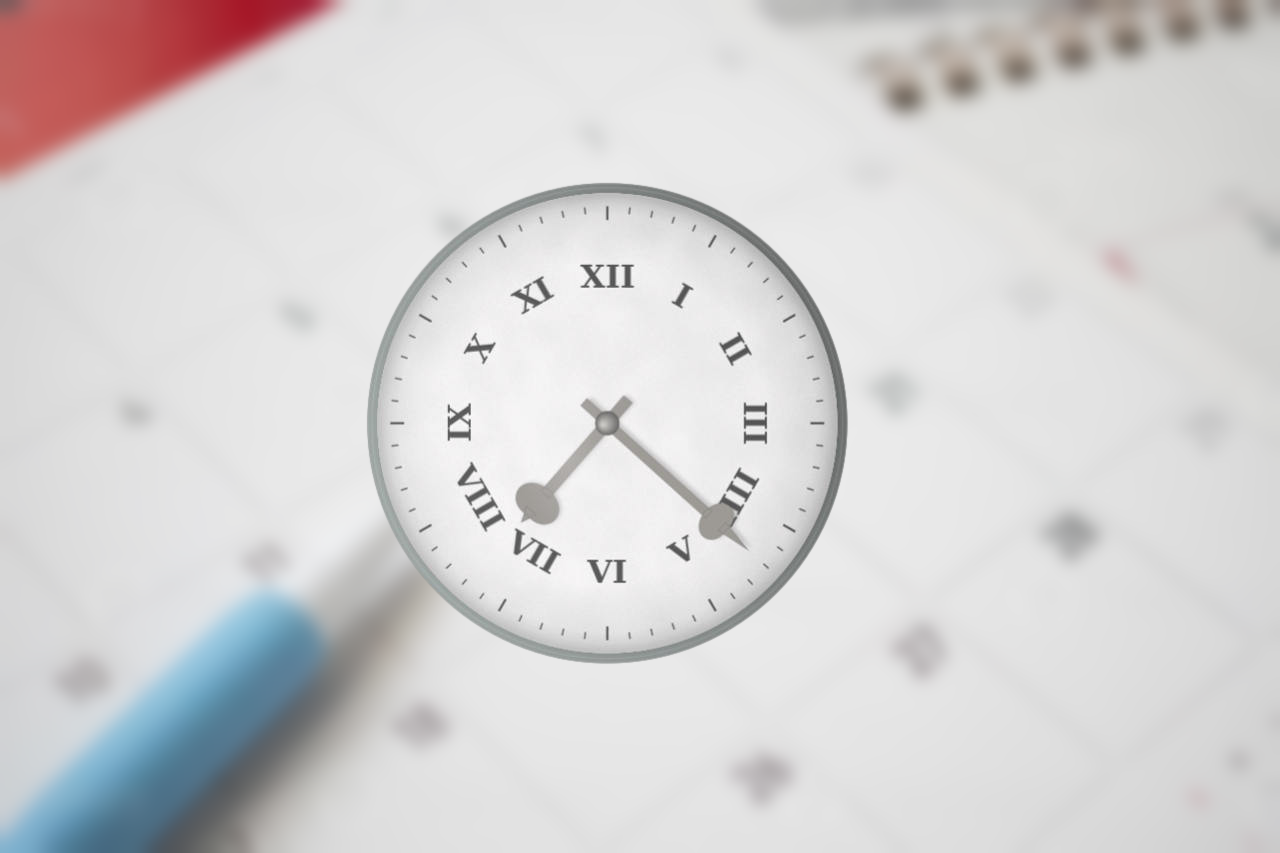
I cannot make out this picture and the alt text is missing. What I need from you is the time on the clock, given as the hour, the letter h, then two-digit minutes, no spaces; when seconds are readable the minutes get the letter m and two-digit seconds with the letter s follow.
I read 7h22
